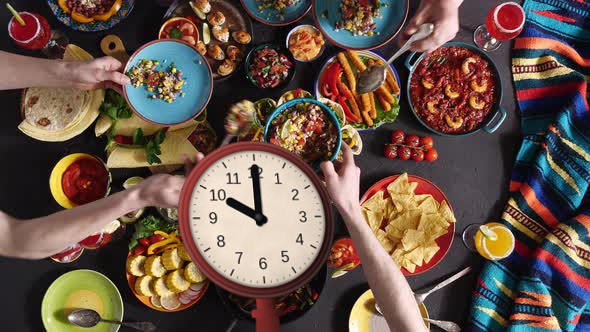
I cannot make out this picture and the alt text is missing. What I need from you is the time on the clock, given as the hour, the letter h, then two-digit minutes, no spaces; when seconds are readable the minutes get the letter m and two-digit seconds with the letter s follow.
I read 10h00
